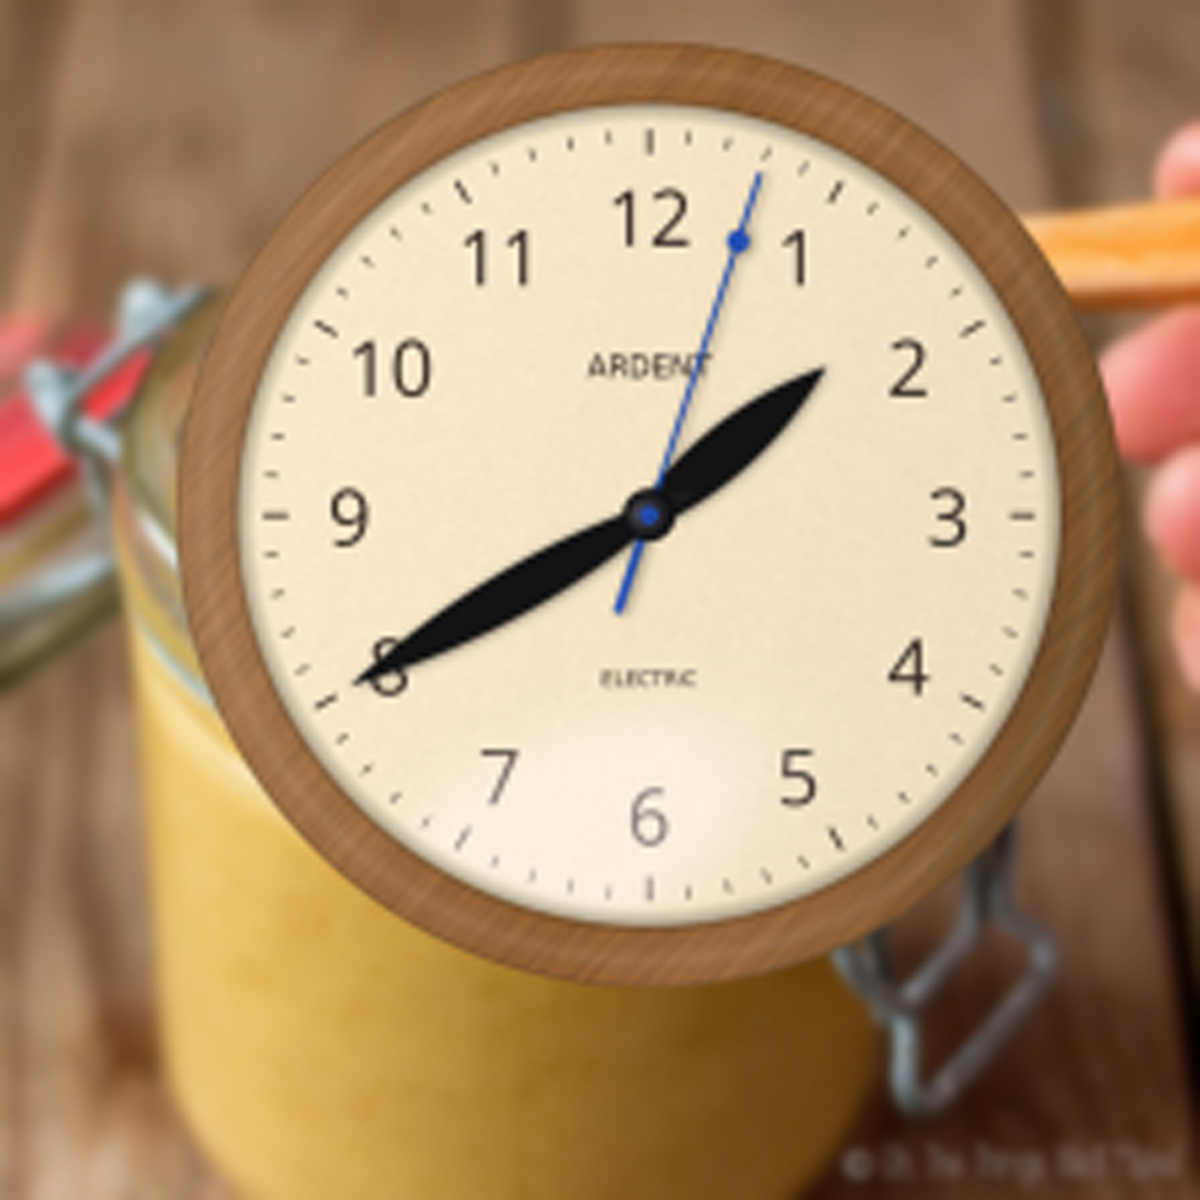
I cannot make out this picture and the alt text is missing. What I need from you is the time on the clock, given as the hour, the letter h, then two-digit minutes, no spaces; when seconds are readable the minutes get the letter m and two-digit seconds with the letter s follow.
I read 1h40m03s
